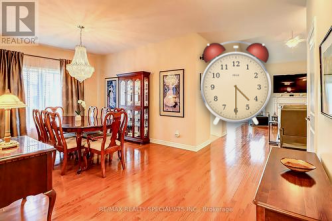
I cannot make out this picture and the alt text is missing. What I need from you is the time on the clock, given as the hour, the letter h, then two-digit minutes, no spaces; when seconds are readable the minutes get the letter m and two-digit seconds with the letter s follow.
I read 4h30
